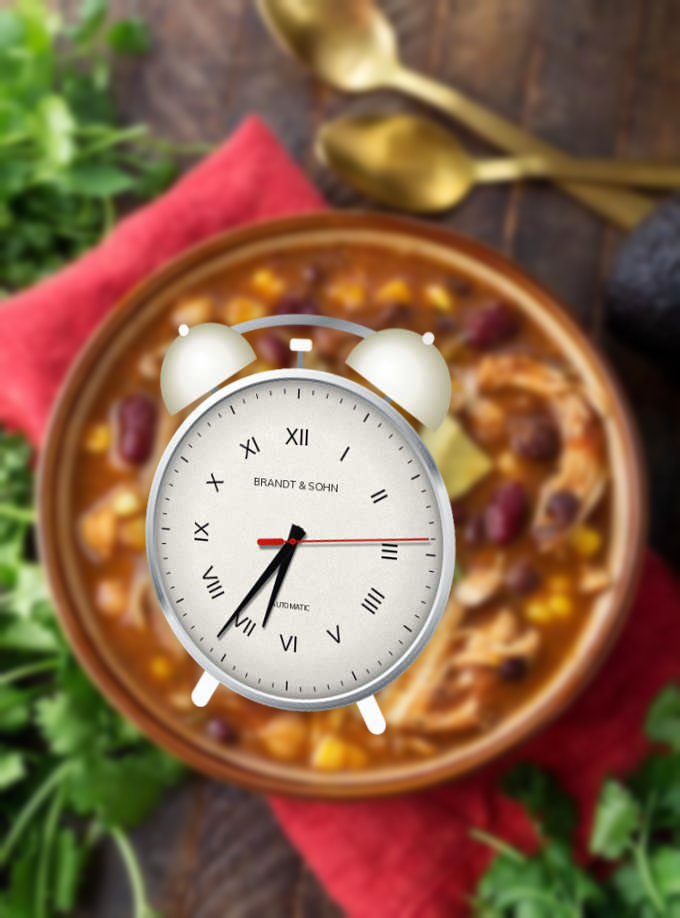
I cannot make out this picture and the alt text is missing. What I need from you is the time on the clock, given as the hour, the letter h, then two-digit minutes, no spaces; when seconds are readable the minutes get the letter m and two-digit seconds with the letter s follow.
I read 6h36m14s
